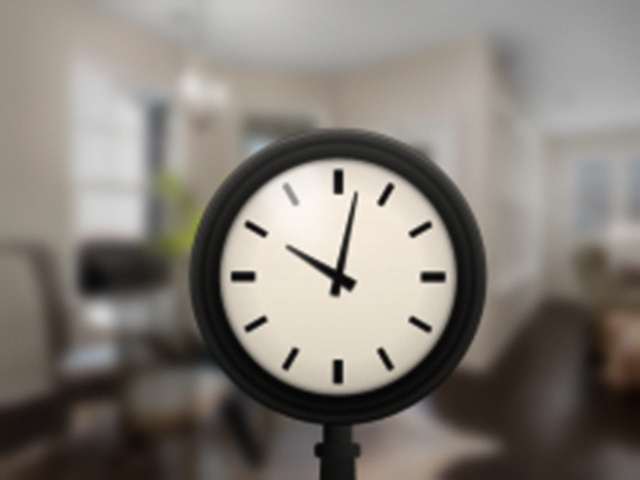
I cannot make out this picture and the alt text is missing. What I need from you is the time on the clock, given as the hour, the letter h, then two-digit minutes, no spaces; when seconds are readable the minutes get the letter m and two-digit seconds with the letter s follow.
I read 10h02
